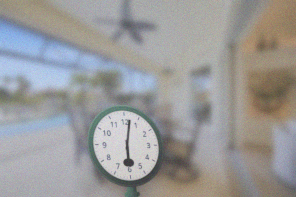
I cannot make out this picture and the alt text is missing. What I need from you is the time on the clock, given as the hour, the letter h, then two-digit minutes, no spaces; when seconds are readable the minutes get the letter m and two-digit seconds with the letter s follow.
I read 6h02
